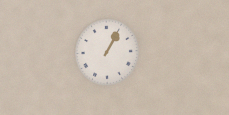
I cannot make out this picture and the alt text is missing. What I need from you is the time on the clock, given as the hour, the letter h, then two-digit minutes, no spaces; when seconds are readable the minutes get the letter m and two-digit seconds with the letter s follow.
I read 1h05
